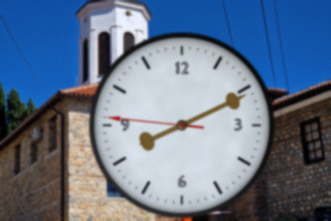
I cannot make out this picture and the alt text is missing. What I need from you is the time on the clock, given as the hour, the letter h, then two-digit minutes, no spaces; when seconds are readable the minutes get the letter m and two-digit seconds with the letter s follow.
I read 8h10m46s
